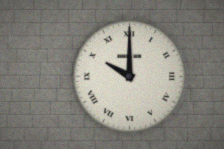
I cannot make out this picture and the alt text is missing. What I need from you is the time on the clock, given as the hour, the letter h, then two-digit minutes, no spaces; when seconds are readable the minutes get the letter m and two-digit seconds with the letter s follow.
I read 10h00
